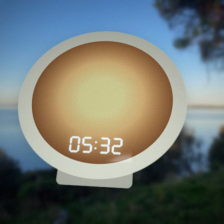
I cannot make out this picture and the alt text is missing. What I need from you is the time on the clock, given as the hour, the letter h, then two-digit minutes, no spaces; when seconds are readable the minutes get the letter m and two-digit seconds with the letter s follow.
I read 5h32
